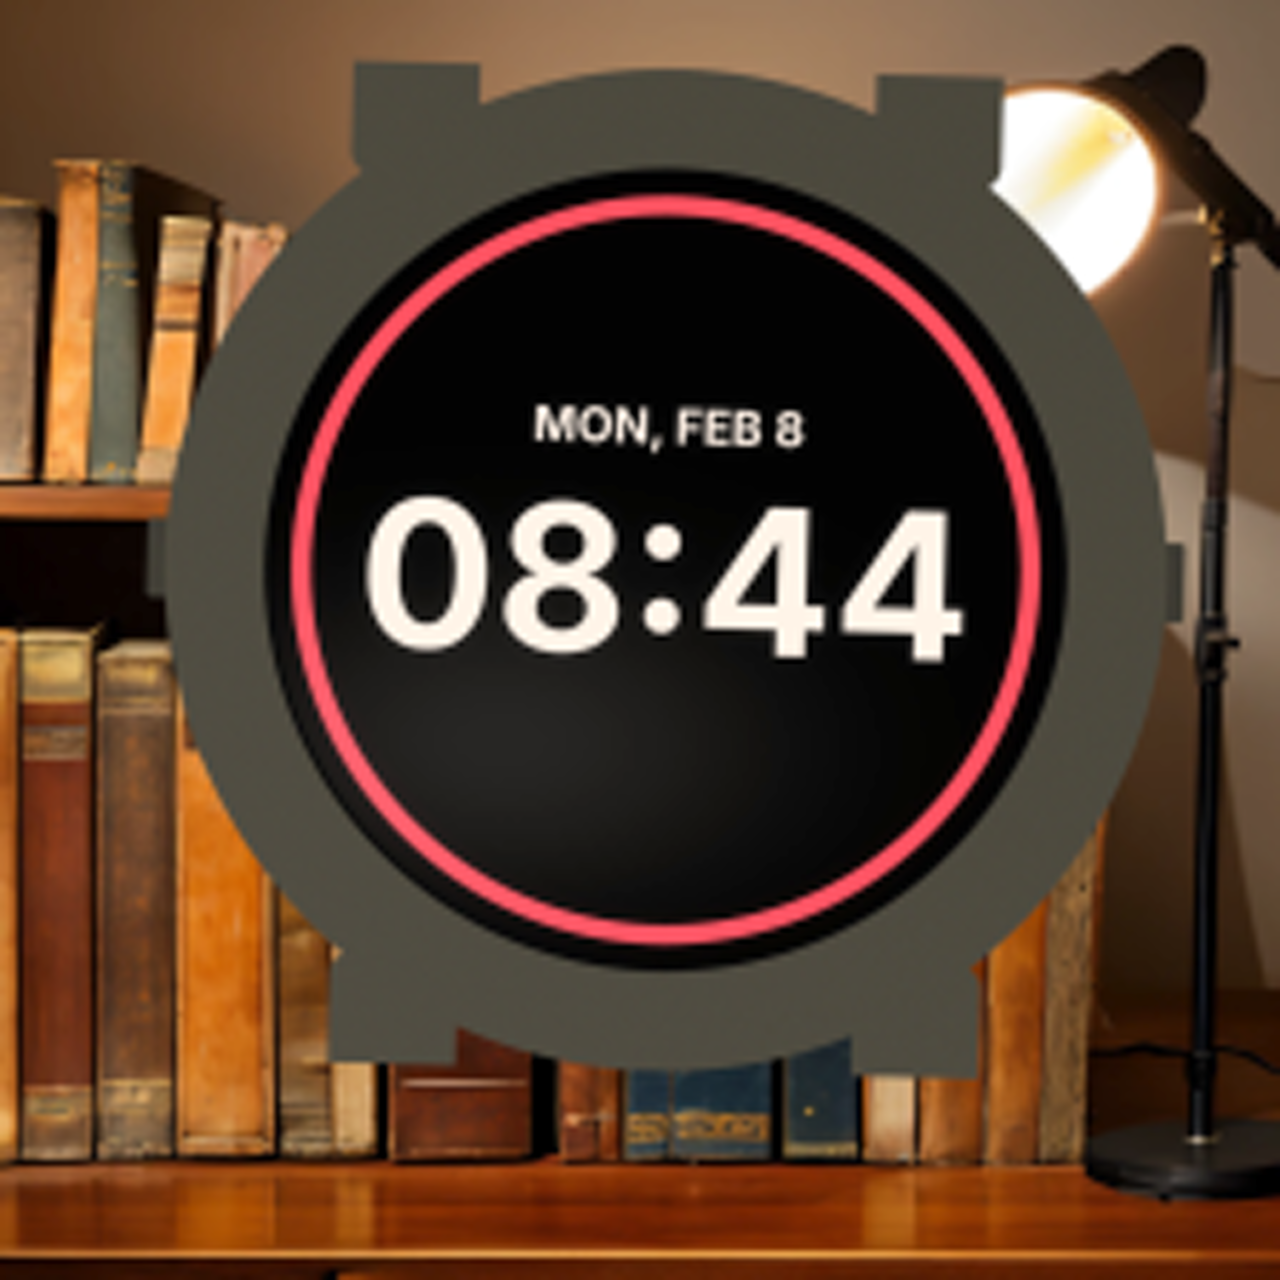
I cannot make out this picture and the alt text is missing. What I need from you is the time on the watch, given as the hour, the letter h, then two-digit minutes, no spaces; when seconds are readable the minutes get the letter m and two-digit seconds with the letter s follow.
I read 8h44
